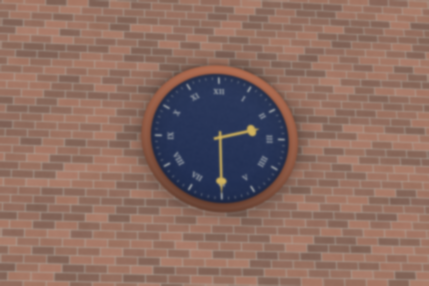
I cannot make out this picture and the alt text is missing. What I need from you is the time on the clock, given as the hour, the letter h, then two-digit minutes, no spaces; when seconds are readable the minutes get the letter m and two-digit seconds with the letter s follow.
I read 2h30
